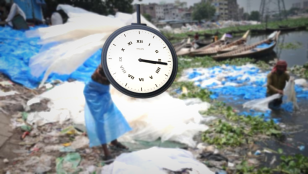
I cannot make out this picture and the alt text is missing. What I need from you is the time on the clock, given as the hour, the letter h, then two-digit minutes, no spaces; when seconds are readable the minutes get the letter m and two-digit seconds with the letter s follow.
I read 3h16
